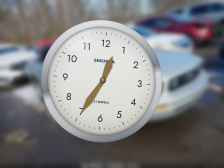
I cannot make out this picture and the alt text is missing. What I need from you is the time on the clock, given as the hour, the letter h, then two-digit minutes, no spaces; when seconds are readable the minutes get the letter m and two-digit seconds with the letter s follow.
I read 12h35
